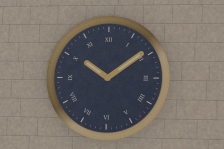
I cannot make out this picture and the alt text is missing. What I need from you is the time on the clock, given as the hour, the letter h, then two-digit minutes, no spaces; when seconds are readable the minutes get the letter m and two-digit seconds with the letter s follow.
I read 10h09
